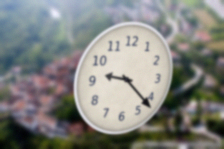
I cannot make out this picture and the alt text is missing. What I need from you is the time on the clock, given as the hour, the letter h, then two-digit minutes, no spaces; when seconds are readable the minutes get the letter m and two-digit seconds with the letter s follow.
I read 9h22
